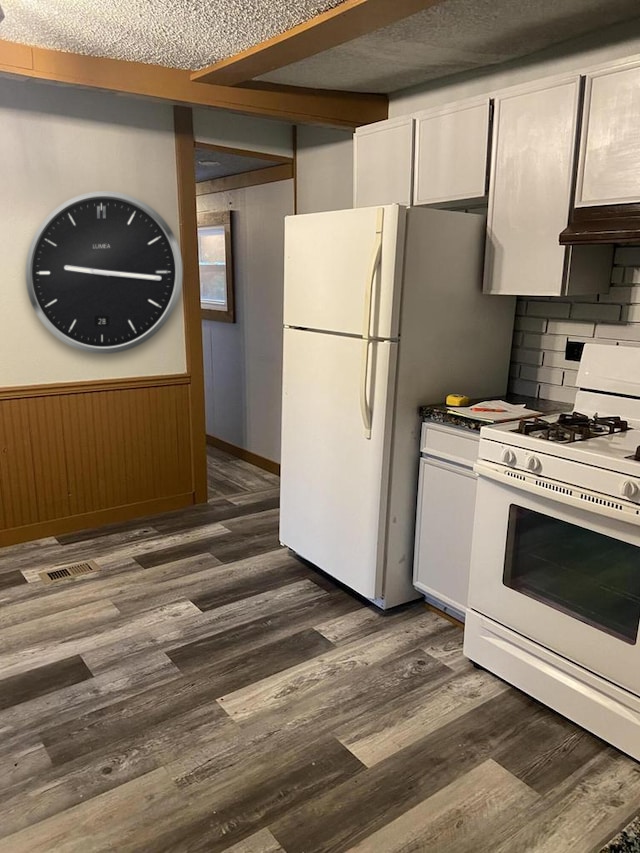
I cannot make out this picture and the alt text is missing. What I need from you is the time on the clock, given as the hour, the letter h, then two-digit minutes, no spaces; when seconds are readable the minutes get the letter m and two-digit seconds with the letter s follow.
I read 9h16
